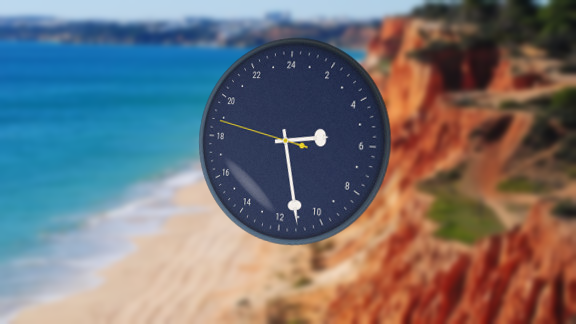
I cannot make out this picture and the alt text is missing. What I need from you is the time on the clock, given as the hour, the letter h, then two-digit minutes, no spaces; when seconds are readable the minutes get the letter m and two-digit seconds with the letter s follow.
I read 5h27m47s
